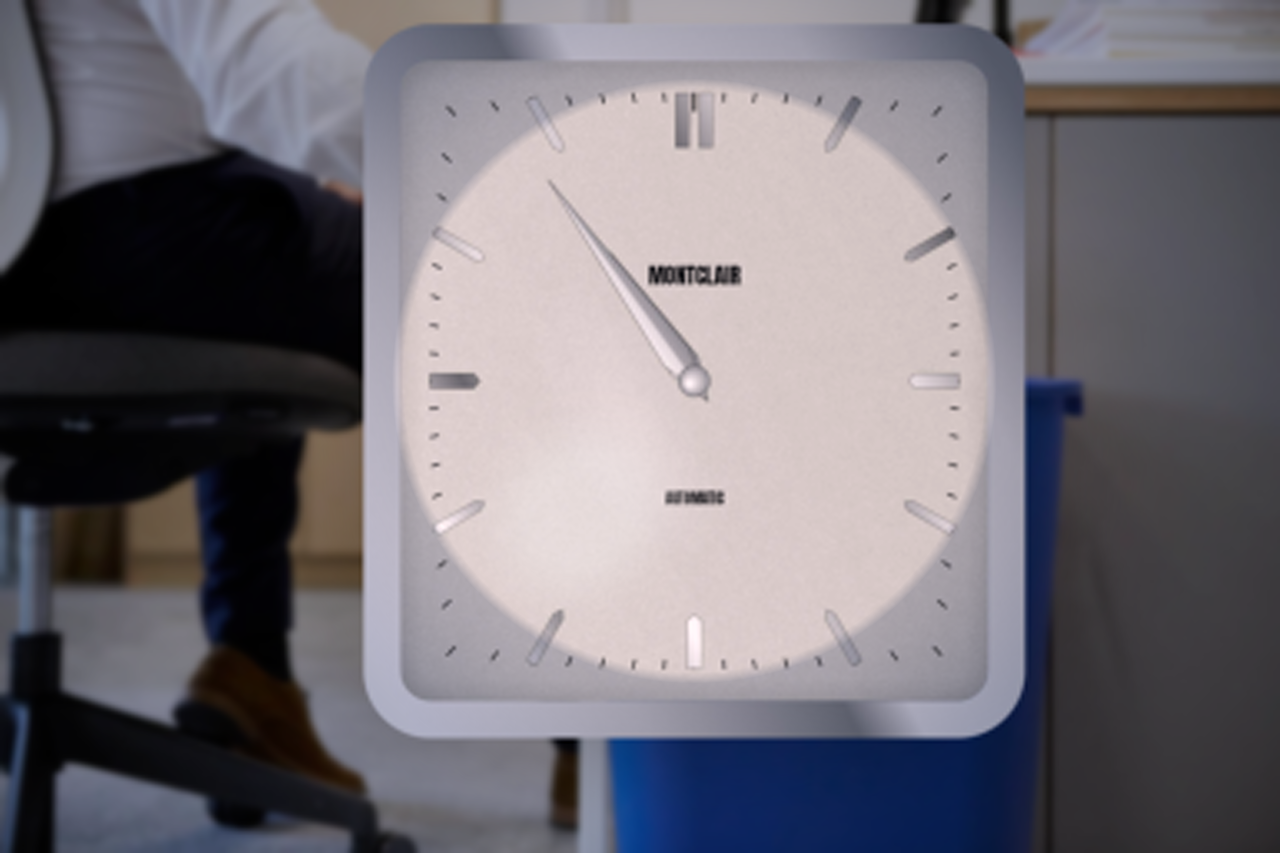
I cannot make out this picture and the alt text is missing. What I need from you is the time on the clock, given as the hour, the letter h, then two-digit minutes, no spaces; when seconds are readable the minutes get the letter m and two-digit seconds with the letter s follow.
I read 10h54
